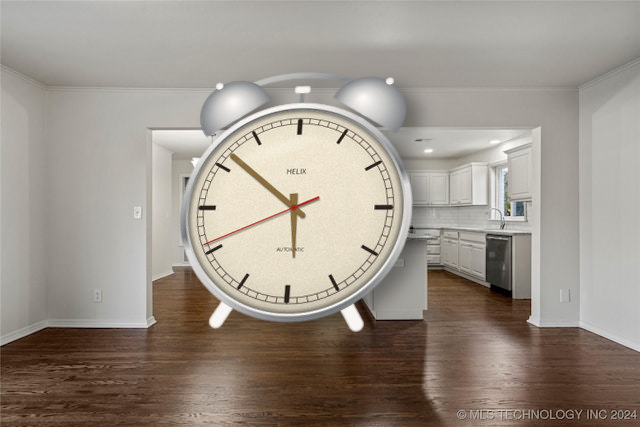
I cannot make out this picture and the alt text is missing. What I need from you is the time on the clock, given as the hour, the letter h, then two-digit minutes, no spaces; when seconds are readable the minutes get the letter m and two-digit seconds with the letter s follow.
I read 5h51m41s
